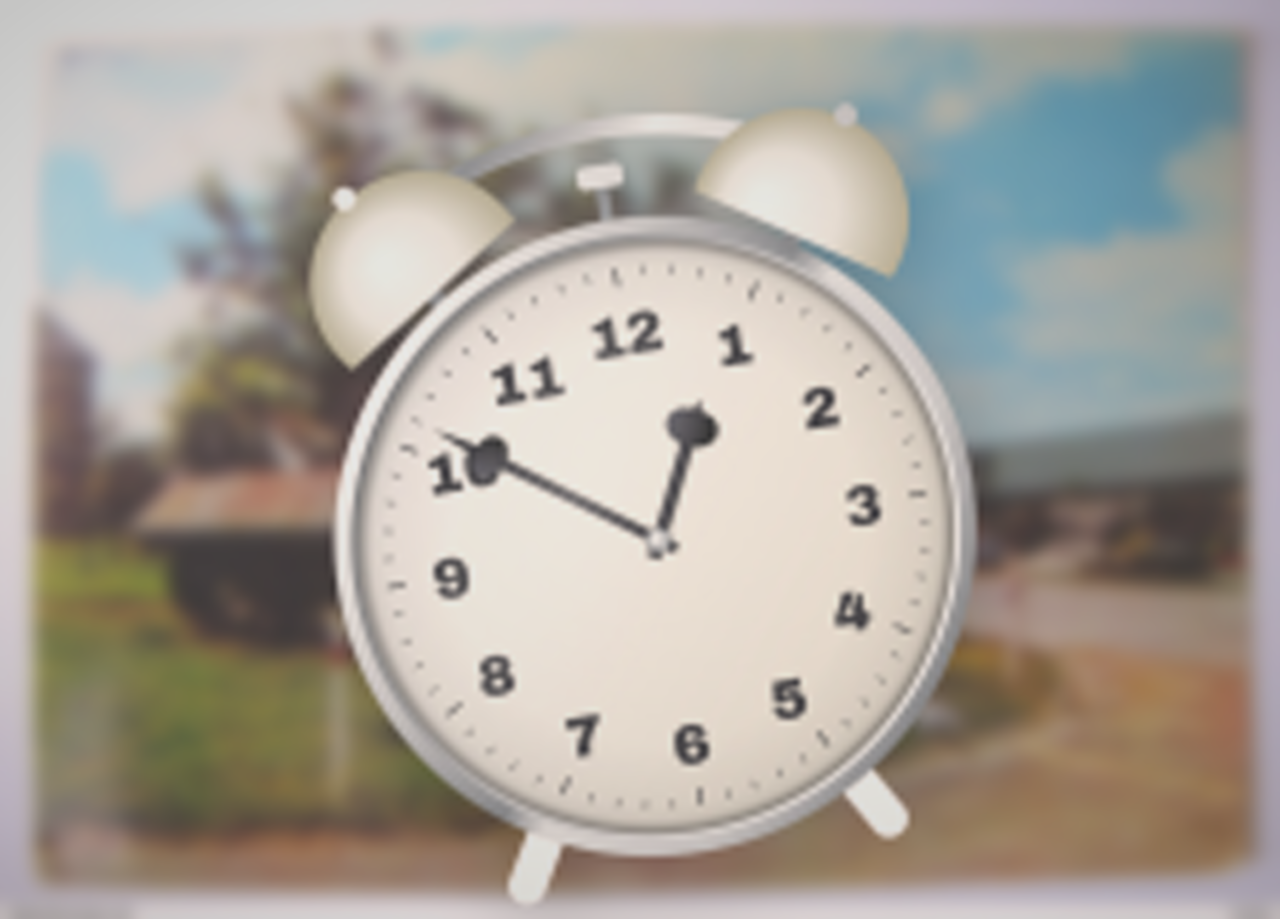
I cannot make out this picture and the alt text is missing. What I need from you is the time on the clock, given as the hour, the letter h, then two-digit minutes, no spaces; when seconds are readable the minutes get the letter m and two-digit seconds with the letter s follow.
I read 12h51
